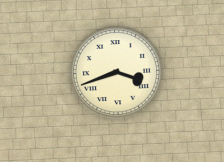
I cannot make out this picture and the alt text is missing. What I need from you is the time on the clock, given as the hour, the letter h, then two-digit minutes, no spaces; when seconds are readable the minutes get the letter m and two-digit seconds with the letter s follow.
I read 3h42
